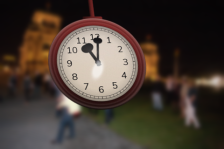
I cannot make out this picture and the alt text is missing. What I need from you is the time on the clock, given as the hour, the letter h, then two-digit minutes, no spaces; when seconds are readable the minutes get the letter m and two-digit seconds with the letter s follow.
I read 11h01
